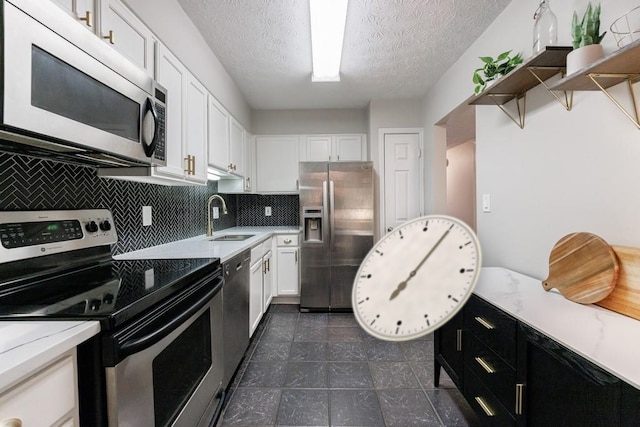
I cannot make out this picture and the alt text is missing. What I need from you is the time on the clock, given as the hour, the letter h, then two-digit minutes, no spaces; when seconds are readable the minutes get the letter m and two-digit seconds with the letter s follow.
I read 7h05
